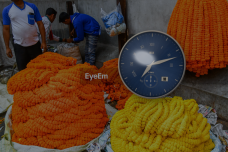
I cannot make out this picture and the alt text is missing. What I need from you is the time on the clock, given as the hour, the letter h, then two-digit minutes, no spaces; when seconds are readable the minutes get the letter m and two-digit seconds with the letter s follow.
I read 7h12
